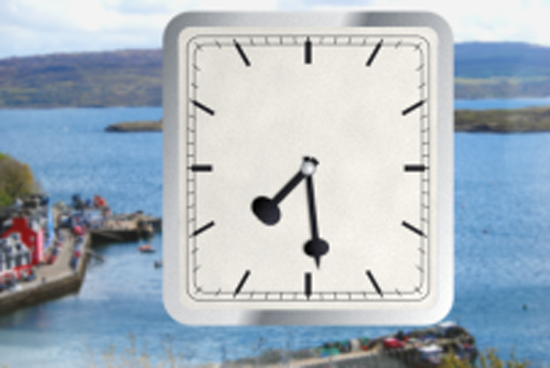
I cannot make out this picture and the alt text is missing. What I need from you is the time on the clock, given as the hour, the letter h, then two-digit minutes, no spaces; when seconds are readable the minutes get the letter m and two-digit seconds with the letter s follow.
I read 7h29
